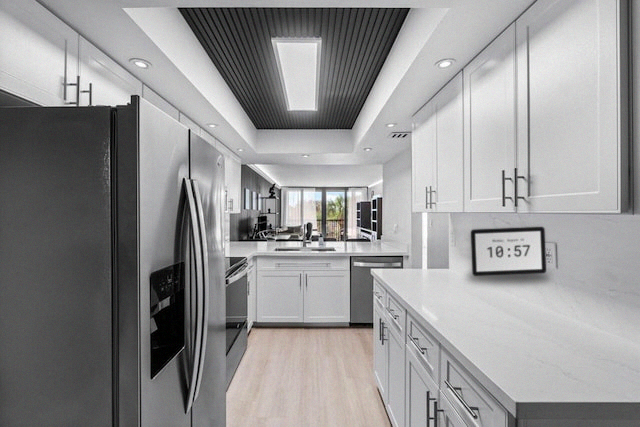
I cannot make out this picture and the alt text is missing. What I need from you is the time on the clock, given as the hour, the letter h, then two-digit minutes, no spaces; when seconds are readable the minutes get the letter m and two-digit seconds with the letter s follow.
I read 10h57
